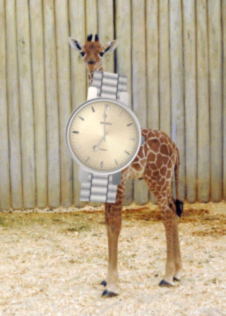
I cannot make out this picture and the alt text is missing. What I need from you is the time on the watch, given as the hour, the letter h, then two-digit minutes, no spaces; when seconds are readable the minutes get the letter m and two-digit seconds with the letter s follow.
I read 6h59
